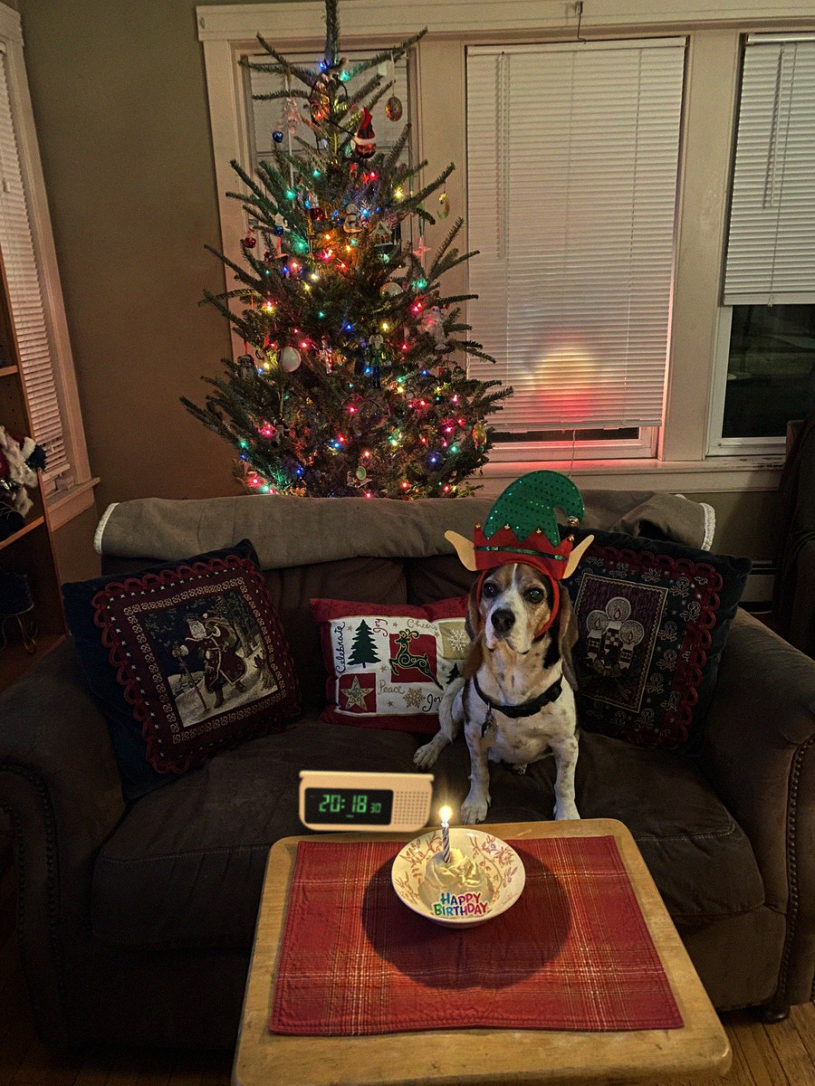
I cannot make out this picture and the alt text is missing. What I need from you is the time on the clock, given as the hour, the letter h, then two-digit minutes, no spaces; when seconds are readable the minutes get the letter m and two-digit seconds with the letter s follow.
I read 20h18
